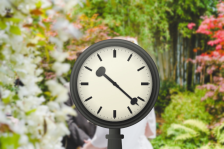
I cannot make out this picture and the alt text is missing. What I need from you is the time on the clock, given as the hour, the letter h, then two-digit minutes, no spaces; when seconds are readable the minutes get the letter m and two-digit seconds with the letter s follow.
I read 10h22
